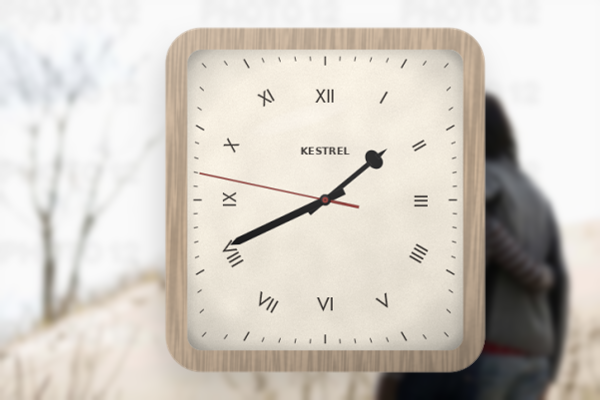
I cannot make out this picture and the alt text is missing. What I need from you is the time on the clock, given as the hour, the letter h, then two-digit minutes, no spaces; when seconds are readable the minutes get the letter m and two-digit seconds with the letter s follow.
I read 1h40m47s
